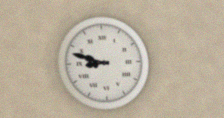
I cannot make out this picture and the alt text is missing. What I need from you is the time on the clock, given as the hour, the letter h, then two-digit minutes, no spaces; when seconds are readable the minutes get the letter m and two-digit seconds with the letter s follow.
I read 8h48
